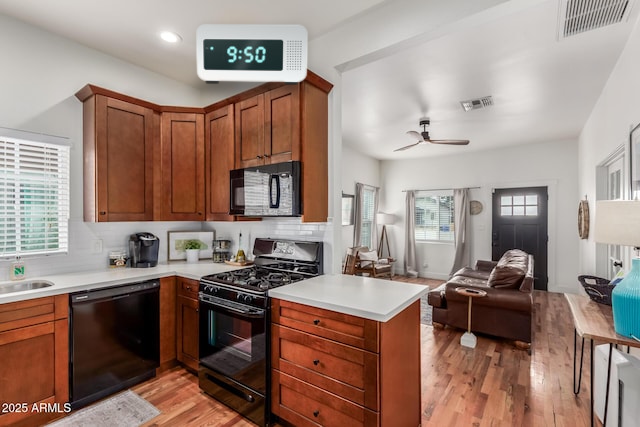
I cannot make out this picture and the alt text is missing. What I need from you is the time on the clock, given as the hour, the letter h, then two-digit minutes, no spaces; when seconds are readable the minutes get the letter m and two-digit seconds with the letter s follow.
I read 9h50
